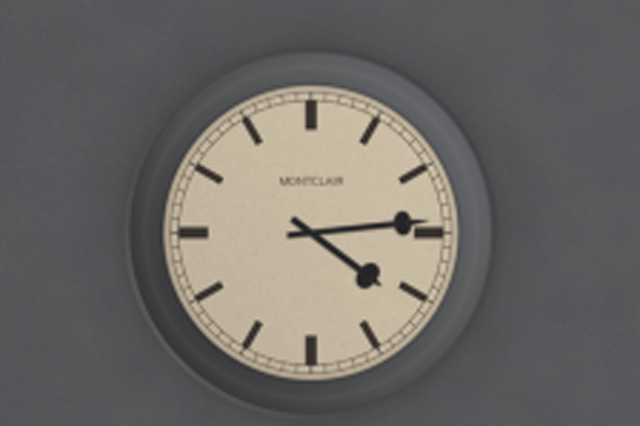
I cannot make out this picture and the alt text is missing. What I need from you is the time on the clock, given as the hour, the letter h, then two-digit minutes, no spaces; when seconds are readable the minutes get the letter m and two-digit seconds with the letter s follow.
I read 4h14
